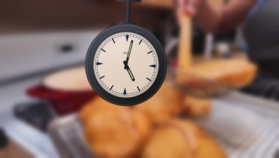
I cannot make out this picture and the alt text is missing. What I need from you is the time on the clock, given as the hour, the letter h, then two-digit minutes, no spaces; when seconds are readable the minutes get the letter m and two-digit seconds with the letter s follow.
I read 5h02
